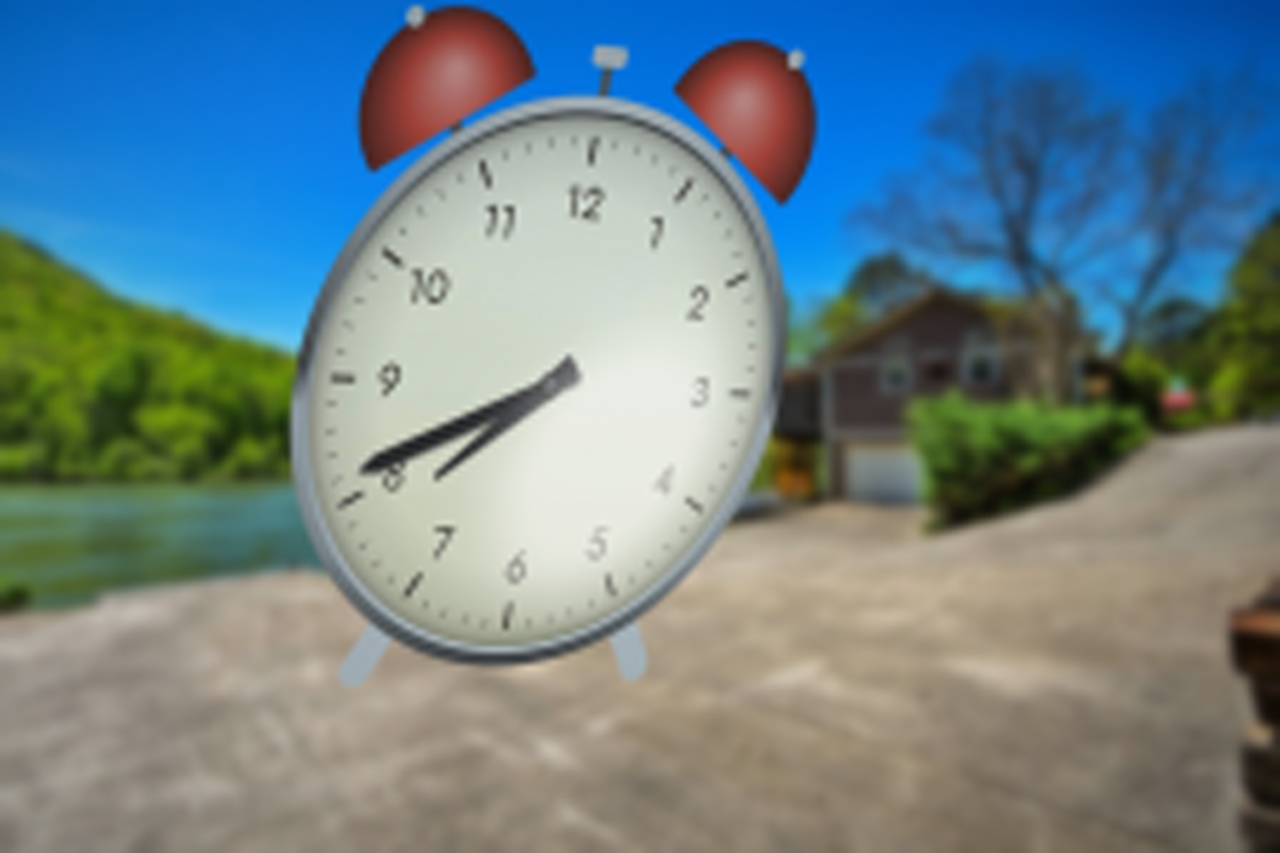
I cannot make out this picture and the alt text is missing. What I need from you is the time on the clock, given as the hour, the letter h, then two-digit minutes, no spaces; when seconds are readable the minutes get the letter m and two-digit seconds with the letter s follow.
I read 7h41
